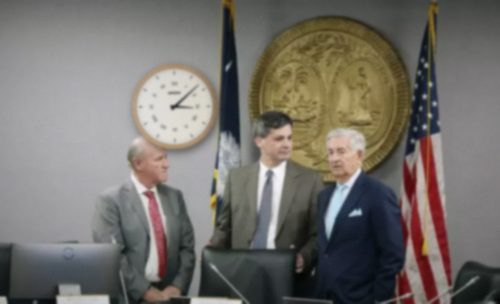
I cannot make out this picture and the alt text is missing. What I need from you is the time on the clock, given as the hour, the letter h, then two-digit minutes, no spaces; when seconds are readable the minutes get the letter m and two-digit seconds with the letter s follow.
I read 3h08
